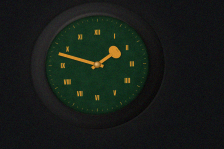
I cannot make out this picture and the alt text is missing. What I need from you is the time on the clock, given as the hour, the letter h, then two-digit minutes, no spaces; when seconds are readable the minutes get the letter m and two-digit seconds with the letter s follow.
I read 1h48
